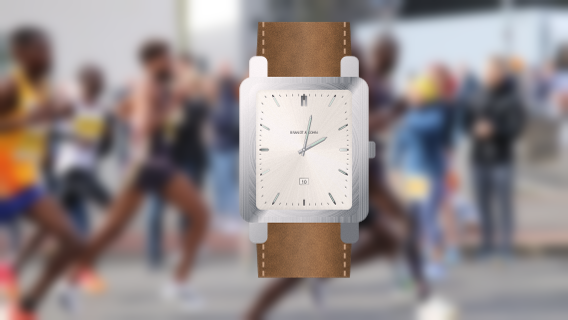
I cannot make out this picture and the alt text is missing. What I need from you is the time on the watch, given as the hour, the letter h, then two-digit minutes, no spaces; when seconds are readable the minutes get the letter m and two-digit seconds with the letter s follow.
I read 2h02
